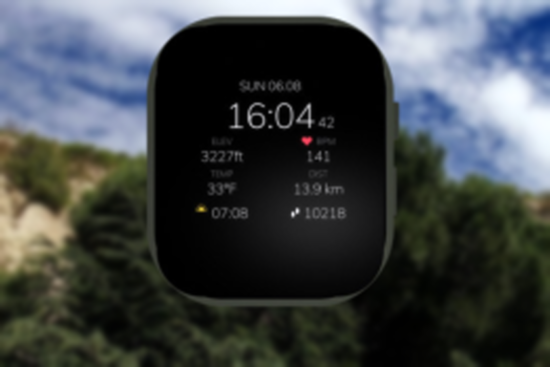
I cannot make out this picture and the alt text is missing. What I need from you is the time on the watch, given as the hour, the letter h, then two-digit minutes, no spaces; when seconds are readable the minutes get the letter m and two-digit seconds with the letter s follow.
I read 16h04
